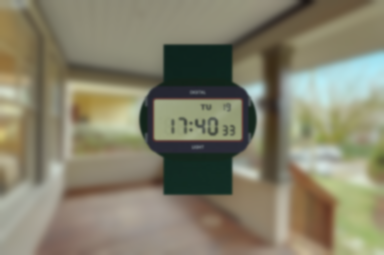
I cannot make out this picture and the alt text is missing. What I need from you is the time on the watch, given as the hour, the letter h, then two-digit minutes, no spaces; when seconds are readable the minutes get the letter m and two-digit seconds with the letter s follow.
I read 17h40
